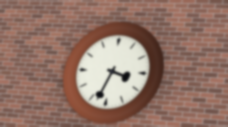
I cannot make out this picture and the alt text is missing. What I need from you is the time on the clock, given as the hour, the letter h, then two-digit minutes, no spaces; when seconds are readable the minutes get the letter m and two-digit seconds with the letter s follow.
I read 3h33
